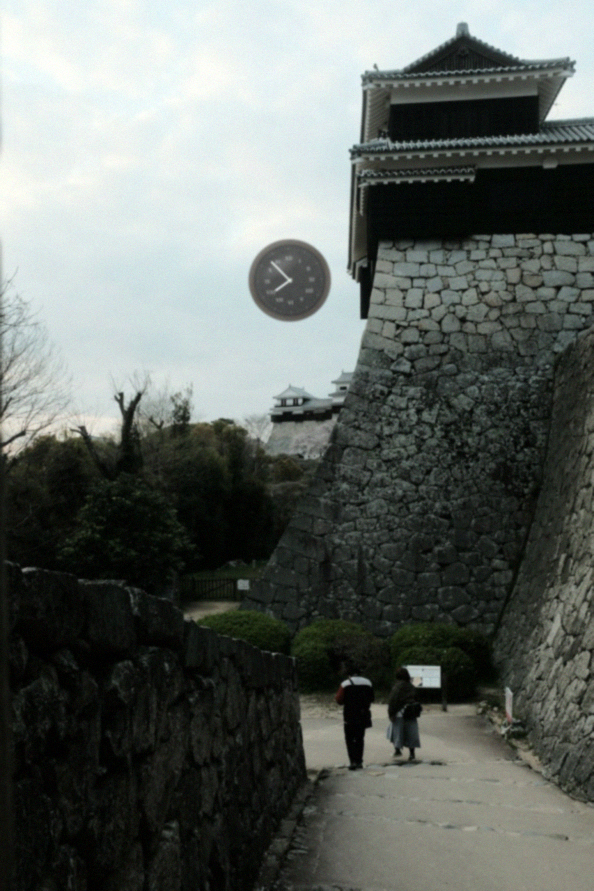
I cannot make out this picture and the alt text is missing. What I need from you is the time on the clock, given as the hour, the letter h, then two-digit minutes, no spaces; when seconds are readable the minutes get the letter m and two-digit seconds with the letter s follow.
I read 7h53
